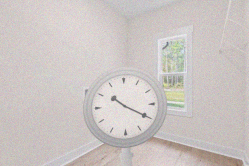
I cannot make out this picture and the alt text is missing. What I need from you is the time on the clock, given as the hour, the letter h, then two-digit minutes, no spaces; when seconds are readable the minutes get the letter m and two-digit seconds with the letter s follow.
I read 10h20
